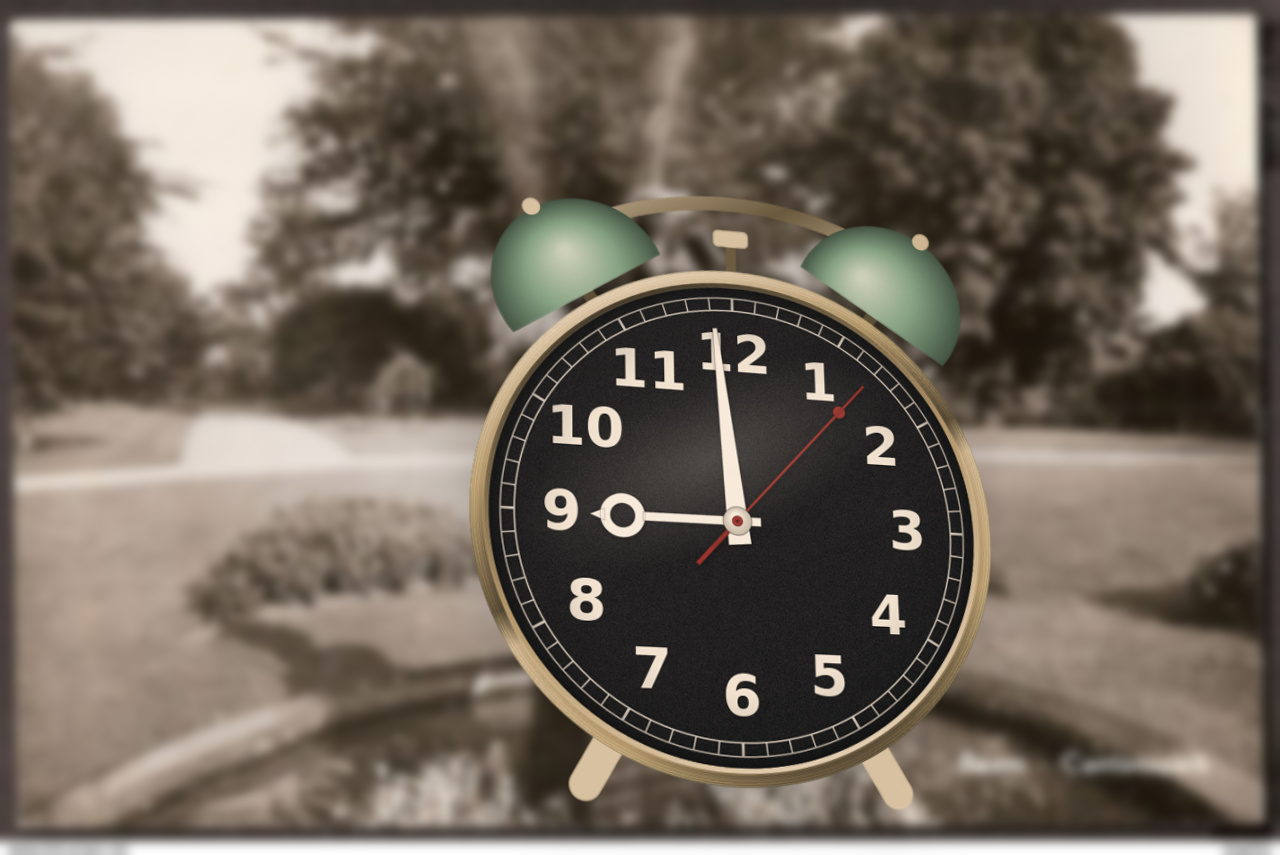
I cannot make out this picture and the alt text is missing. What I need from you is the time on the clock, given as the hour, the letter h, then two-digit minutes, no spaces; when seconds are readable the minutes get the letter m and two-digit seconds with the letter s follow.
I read 8h59m07s
